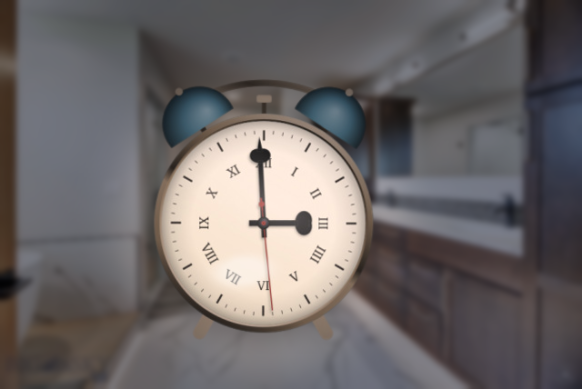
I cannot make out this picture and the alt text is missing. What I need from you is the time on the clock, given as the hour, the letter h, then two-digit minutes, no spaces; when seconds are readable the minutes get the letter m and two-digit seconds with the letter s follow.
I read 2h59m29s
